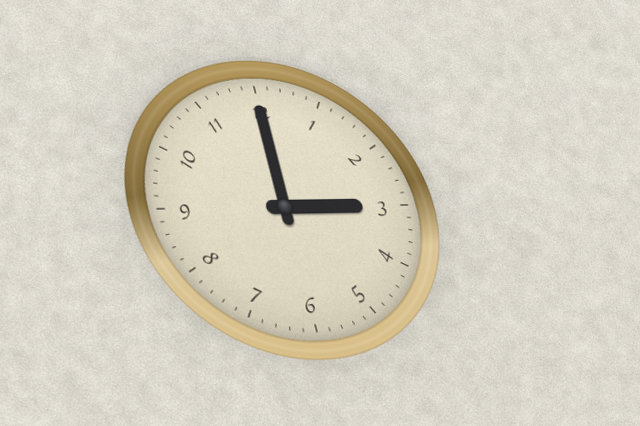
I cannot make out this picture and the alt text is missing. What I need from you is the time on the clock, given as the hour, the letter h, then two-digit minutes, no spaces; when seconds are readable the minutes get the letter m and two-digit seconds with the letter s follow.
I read 3h00
